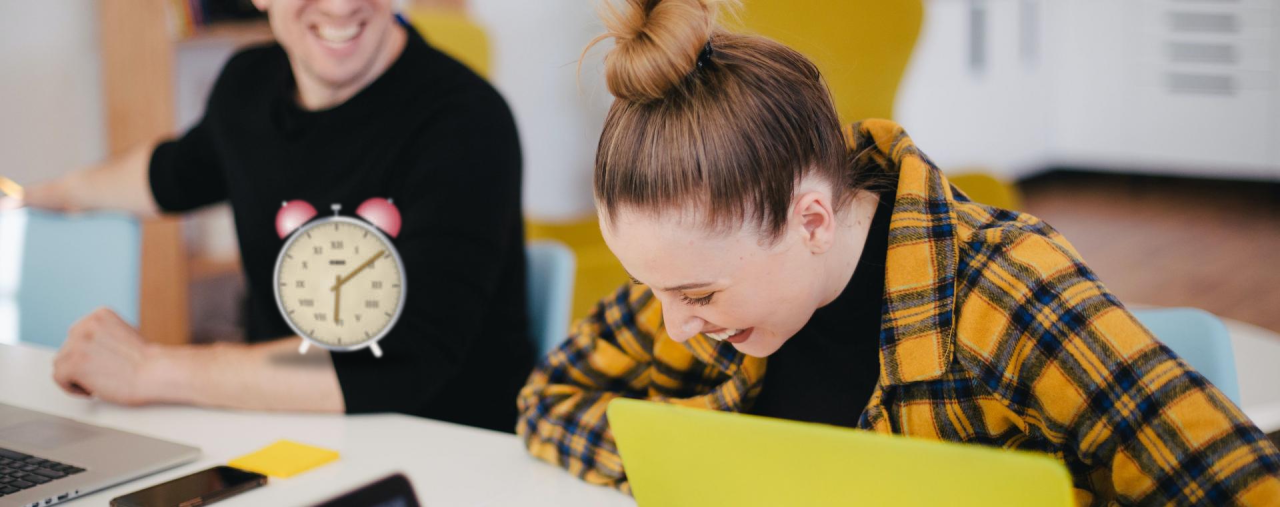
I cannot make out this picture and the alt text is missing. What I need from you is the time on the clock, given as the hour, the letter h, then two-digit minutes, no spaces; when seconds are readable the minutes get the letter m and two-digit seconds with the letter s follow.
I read 6h09
